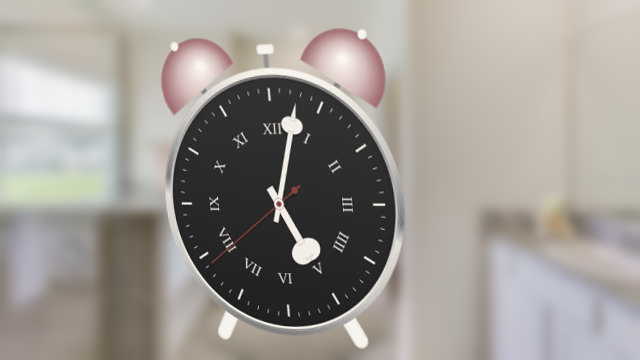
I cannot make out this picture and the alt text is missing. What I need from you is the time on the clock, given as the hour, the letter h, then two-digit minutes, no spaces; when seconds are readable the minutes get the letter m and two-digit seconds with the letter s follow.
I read 5h02m39s
